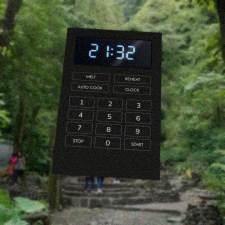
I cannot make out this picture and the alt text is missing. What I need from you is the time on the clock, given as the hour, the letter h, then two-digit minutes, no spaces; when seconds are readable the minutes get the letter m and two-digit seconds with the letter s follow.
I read 21h32
